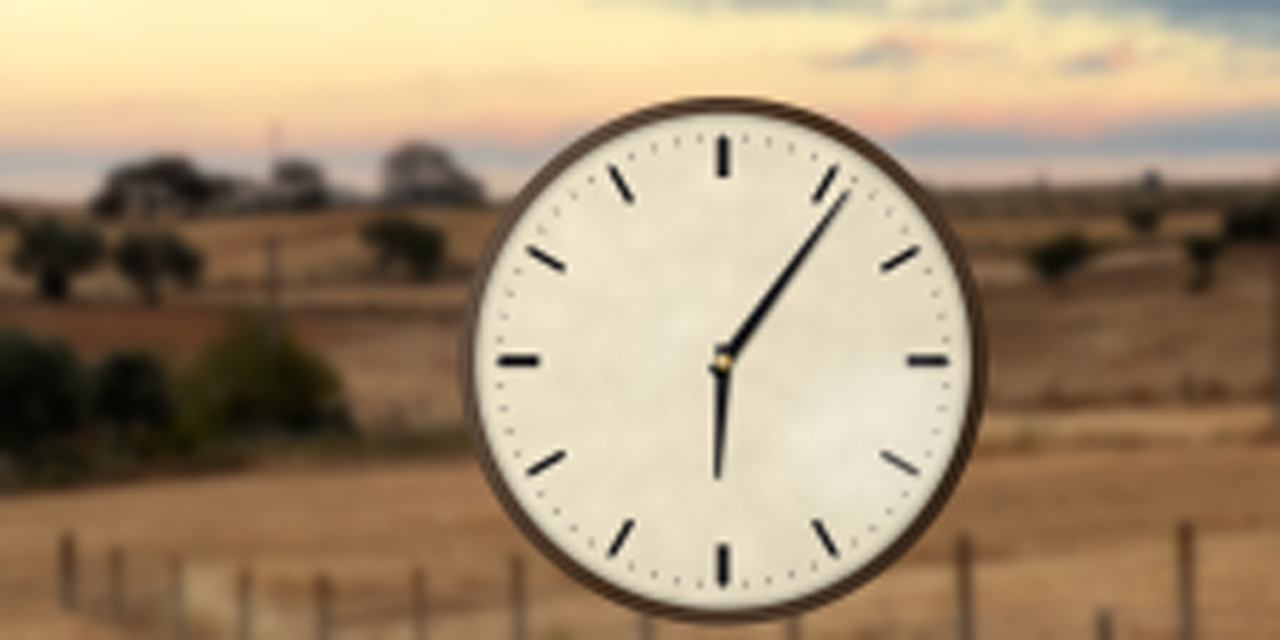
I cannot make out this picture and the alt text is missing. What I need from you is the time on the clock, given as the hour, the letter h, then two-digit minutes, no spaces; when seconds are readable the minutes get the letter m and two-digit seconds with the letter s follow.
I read 6h06
